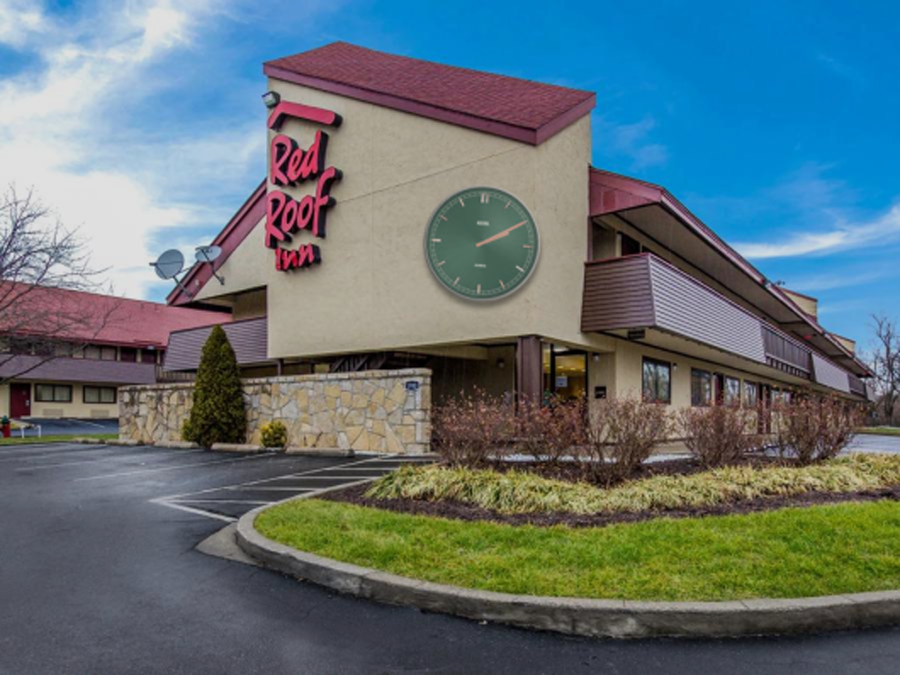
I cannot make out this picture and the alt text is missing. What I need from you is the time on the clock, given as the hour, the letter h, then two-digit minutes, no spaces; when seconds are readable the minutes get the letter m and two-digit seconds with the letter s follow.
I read 2h10
